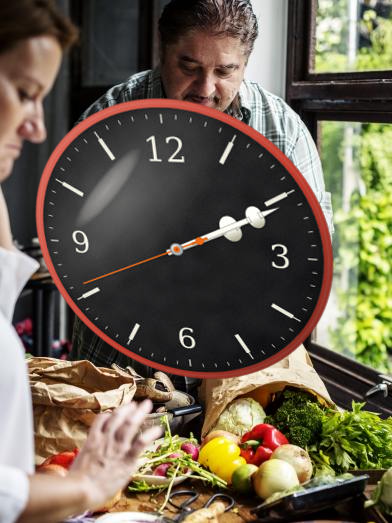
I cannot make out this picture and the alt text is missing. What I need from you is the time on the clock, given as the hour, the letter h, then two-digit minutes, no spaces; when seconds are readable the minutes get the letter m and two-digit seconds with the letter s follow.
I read 2h10m41s
